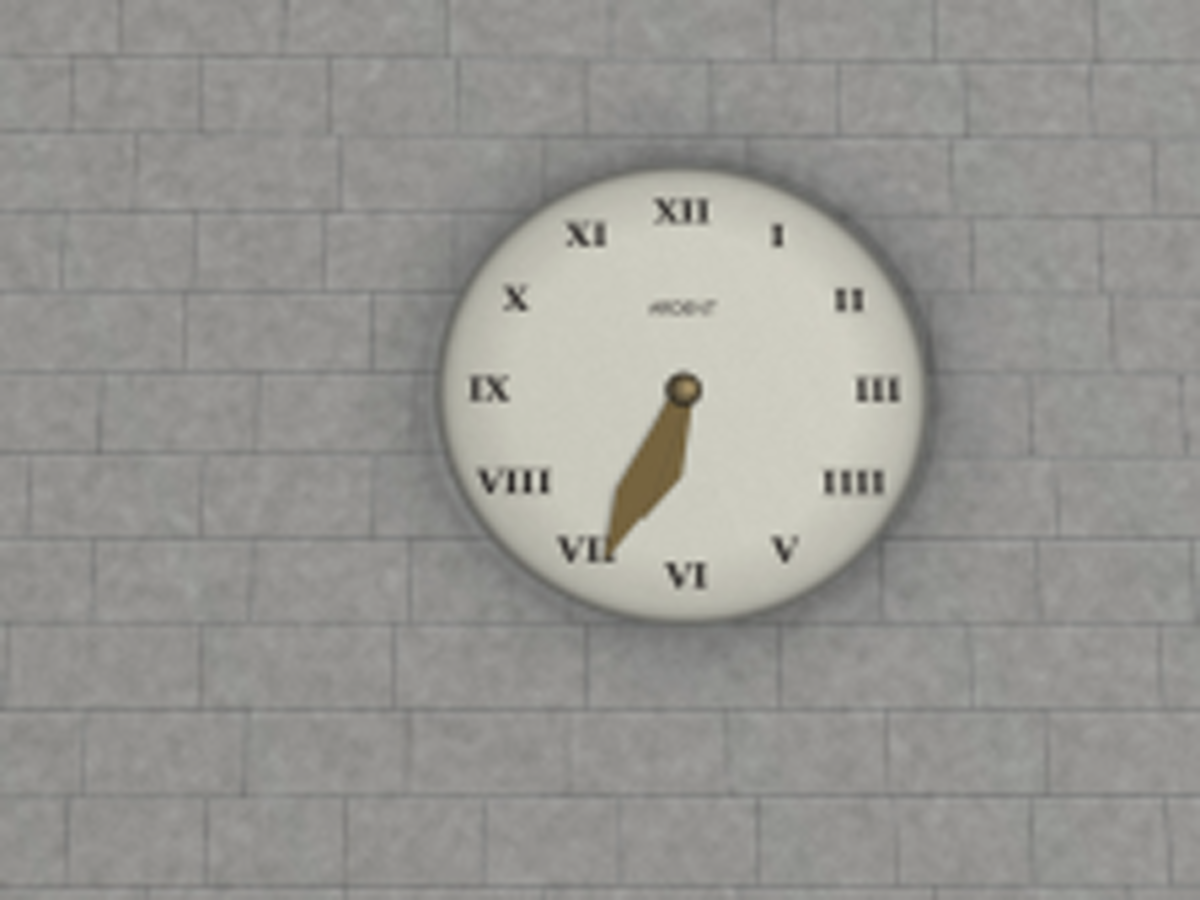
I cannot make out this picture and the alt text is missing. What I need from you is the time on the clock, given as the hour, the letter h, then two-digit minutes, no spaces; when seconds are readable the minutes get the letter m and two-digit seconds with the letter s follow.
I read 6h34
